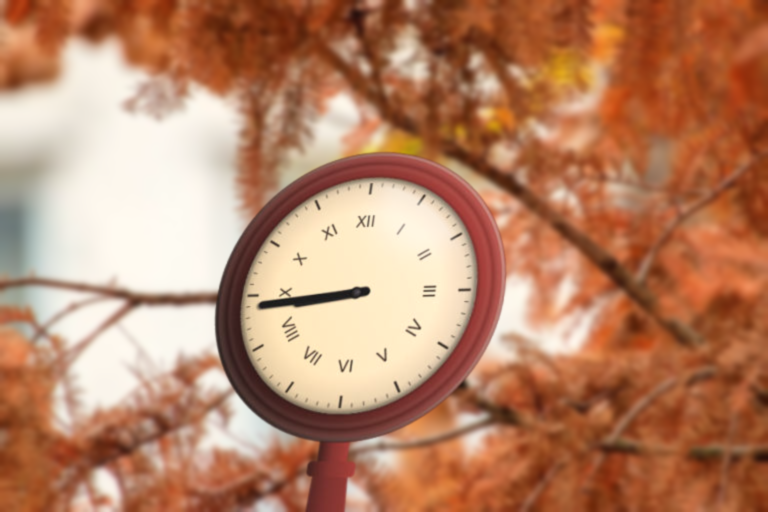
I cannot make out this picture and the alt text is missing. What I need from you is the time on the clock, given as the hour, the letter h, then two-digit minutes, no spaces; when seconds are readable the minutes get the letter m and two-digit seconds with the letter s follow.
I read 8h44
